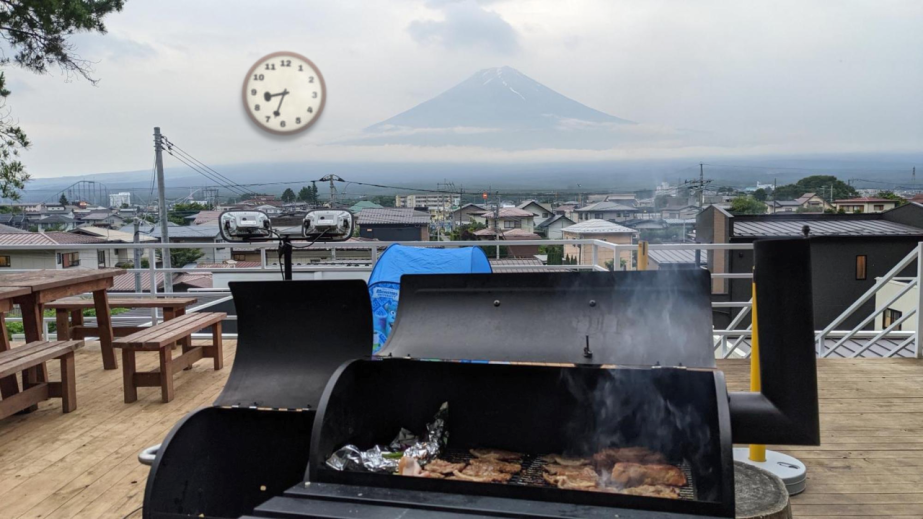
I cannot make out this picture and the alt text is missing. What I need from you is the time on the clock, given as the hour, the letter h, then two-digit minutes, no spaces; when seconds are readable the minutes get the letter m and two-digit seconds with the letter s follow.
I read 8h33
